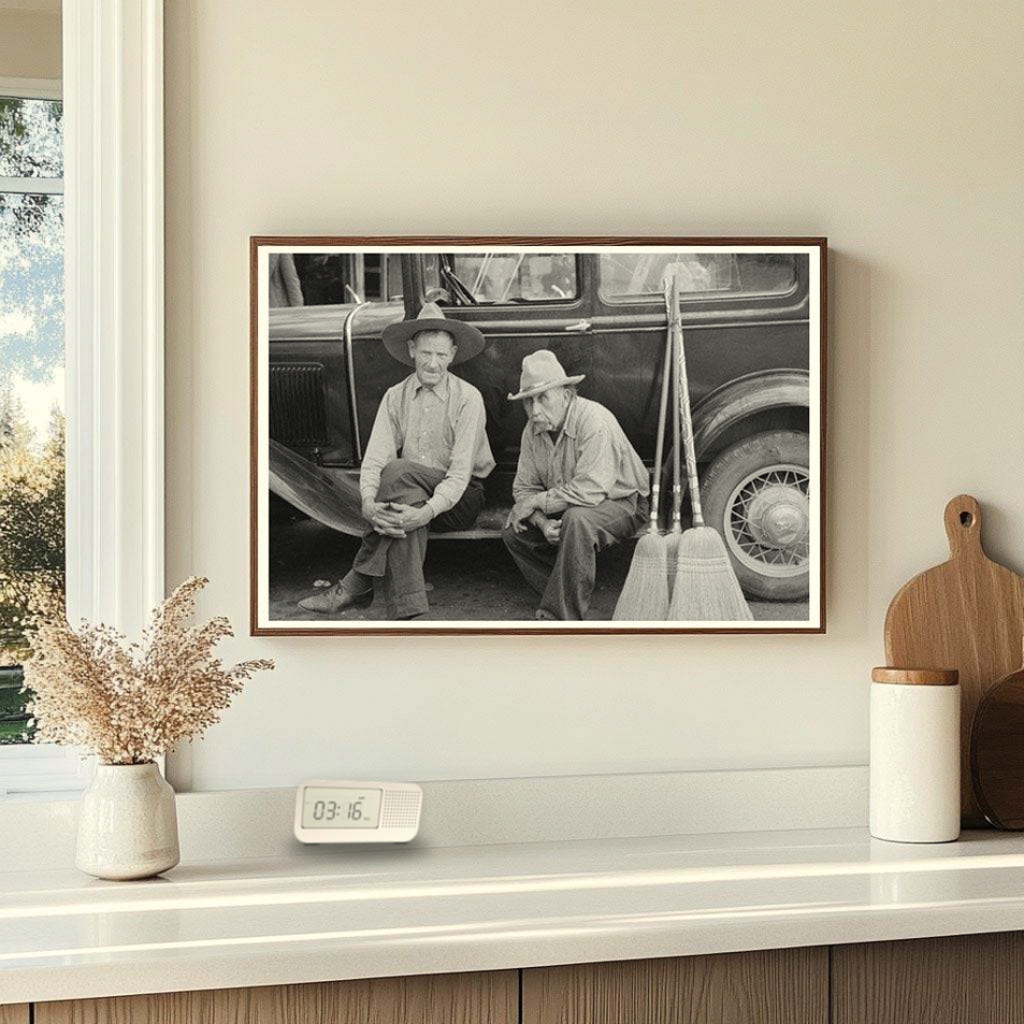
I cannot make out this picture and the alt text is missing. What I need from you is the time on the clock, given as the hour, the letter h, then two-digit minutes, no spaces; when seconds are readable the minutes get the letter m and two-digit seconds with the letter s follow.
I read 3h16
